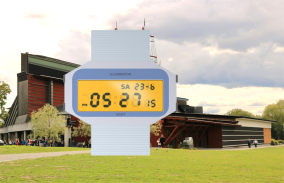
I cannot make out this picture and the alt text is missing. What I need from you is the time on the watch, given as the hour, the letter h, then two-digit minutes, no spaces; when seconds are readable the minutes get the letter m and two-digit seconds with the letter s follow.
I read 5h27m15s
